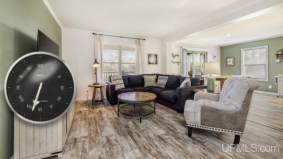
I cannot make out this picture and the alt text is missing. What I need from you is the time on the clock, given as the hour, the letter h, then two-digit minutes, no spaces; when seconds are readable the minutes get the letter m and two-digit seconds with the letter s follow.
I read 6h33
